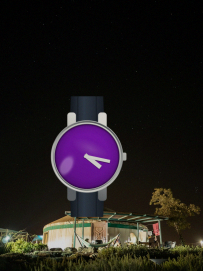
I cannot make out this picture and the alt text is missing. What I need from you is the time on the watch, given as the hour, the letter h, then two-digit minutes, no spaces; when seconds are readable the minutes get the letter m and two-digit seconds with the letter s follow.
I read 4h17
